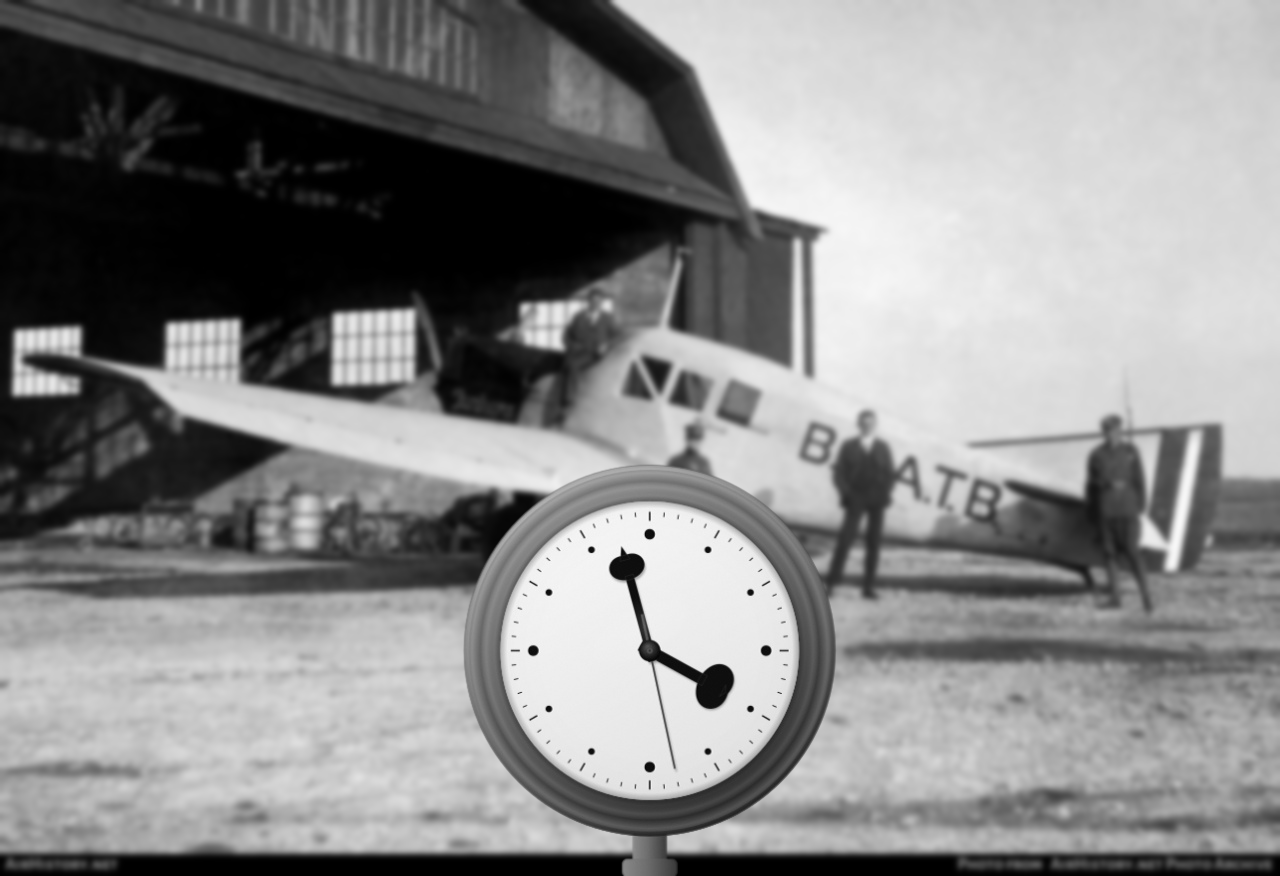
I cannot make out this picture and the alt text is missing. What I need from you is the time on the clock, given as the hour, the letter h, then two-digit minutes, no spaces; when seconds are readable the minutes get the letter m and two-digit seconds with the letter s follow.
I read 3h57m28s
